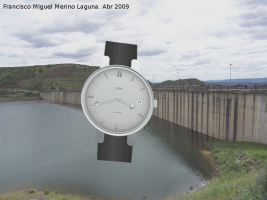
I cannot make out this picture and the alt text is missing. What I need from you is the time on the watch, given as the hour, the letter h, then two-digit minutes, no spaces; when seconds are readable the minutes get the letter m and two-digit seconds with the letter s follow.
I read 3h42
